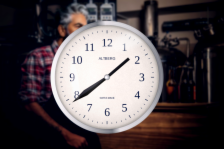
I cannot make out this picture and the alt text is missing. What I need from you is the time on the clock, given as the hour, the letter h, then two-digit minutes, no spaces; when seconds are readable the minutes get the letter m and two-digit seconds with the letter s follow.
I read 1h39
